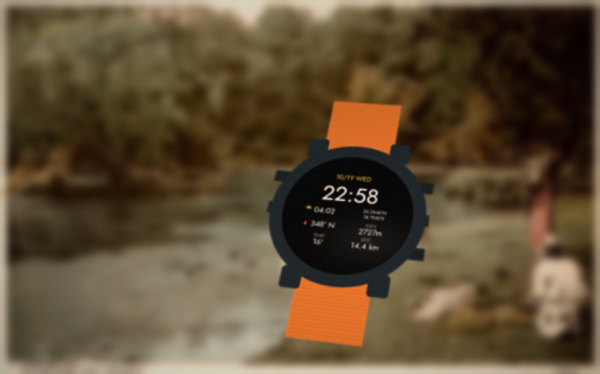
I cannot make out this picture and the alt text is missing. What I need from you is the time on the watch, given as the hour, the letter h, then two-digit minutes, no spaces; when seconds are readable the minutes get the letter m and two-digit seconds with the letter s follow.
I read 22h58
